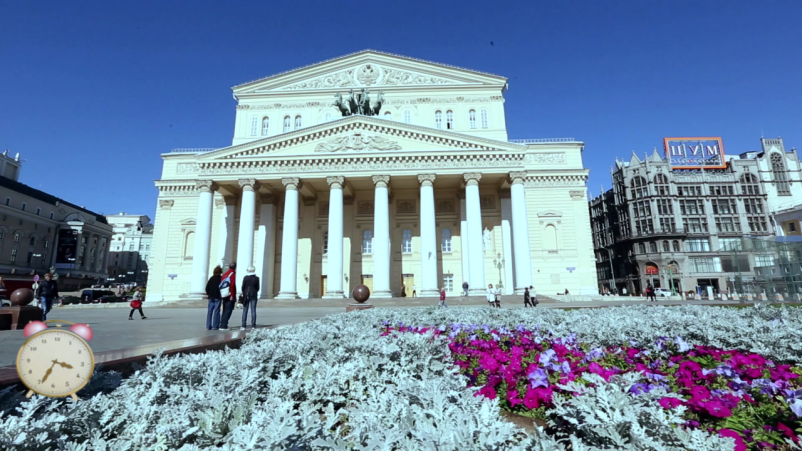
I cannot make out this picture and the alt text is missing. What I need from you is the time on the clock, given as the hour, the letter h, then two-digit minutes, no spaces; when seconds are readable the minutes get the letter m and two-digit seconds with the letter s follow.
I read 3h34
